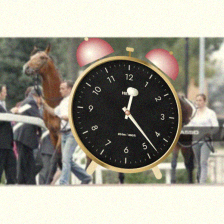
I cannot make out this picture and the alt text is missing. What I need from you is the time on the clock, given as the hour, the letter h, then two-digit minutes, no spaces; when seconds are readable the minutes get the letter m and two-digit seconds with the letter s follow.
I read 12h23
